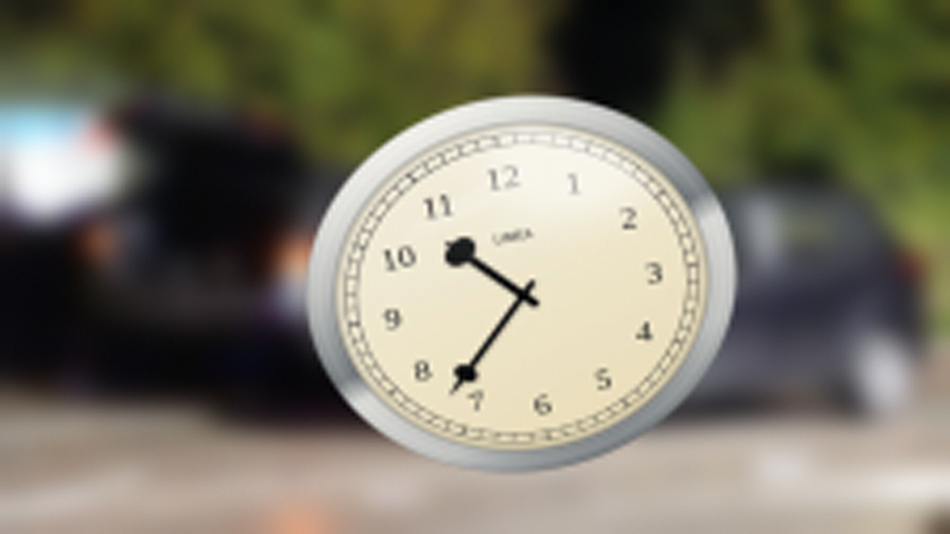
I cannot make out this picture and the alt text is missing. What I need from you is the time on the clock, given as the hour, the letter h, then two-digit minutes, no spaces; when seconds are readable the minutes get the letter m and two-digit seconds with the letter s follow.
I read 10h37
